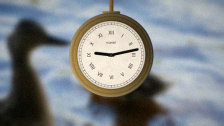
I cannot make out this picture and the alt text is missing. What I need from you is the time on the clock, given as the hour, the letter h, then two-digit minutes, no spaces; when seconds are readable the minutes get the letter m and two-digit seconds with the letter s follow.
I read 9h13
